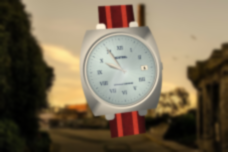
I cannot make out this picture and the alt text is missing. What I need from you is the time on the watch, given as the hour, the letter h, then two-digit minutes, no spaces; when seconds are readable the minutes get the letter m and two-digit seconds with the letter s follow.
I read 9h55
